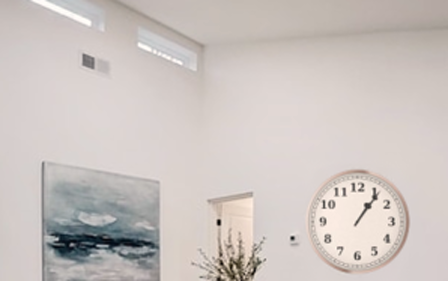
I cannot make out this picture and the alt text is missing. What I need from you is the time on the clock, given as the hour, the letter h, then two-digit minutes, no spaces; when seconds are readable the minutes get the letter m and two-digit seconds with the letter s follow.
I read 1h06
